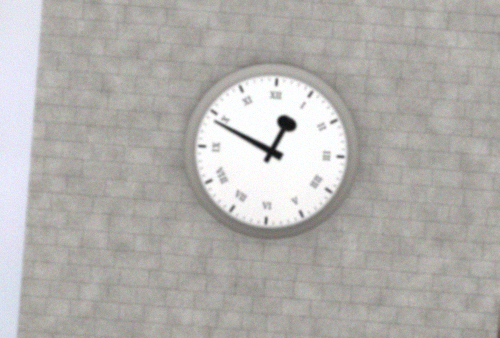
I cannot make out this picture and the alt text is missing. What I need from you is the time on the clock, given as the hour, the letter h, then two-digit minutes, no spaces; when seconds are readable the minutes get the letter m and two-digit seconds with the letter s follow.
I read 12h49
